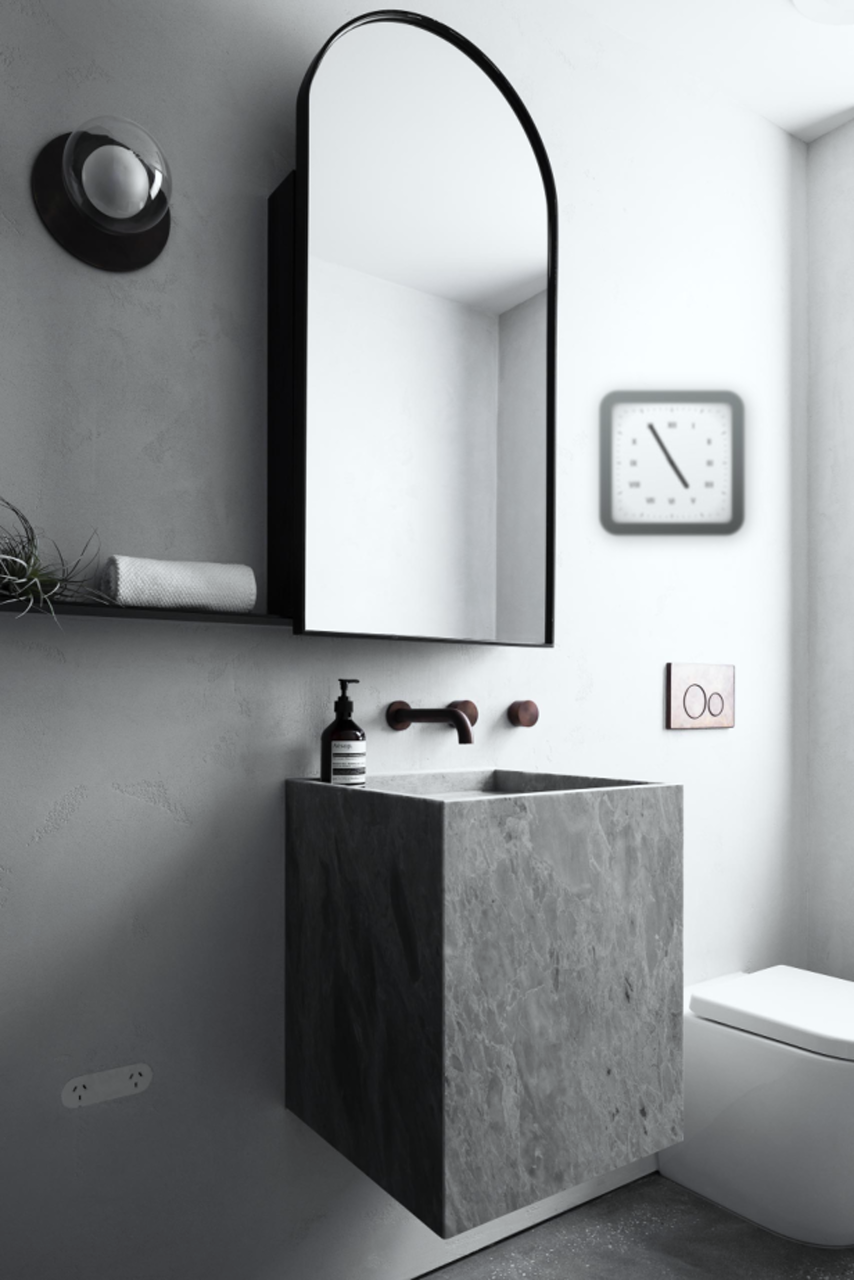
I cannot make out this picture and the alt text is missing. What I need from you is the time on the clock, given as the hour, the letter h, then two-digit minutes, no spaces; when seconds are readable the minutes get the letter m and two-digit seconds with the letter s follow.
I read 4h55
